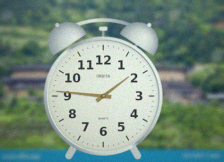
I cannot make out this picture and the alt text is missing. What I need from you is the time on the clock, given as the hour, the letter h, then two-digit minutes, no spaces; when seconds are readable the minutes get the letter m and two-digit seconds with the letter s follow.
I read 1h46
